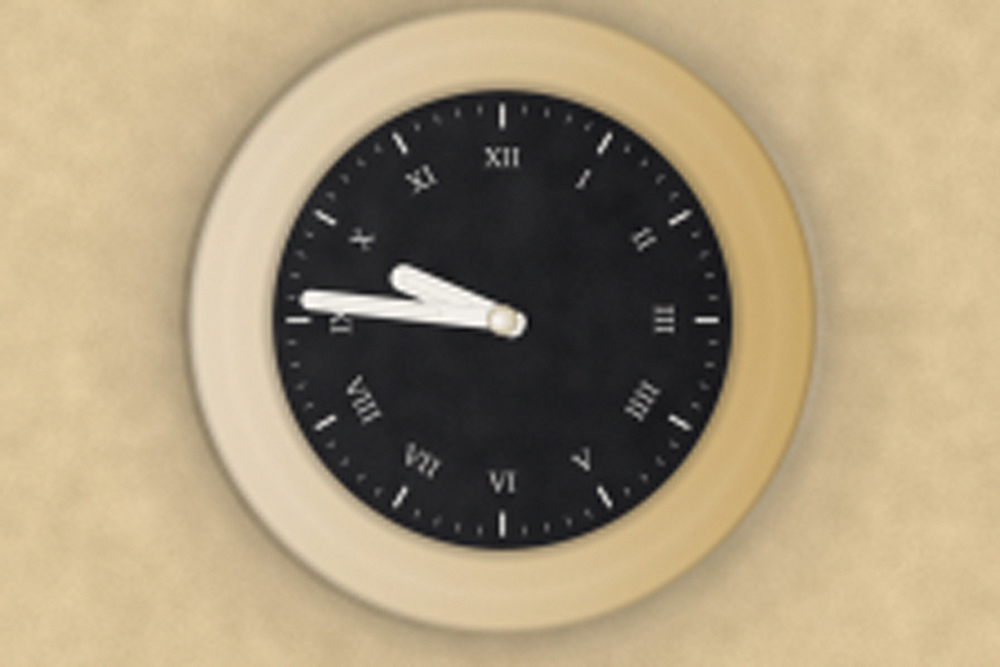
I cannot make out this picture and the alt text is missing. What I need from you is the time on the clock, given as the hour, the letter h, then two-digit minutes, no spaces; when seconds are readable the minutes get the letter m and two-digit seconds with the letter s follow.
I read 9h46
